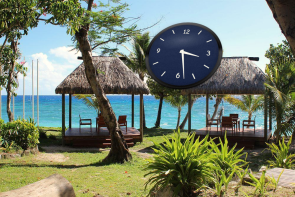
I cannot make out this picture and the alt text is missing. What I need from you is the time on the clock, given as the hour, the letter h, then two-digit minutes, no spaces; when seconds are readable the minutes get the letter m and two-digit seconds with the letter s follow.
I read 3h28
